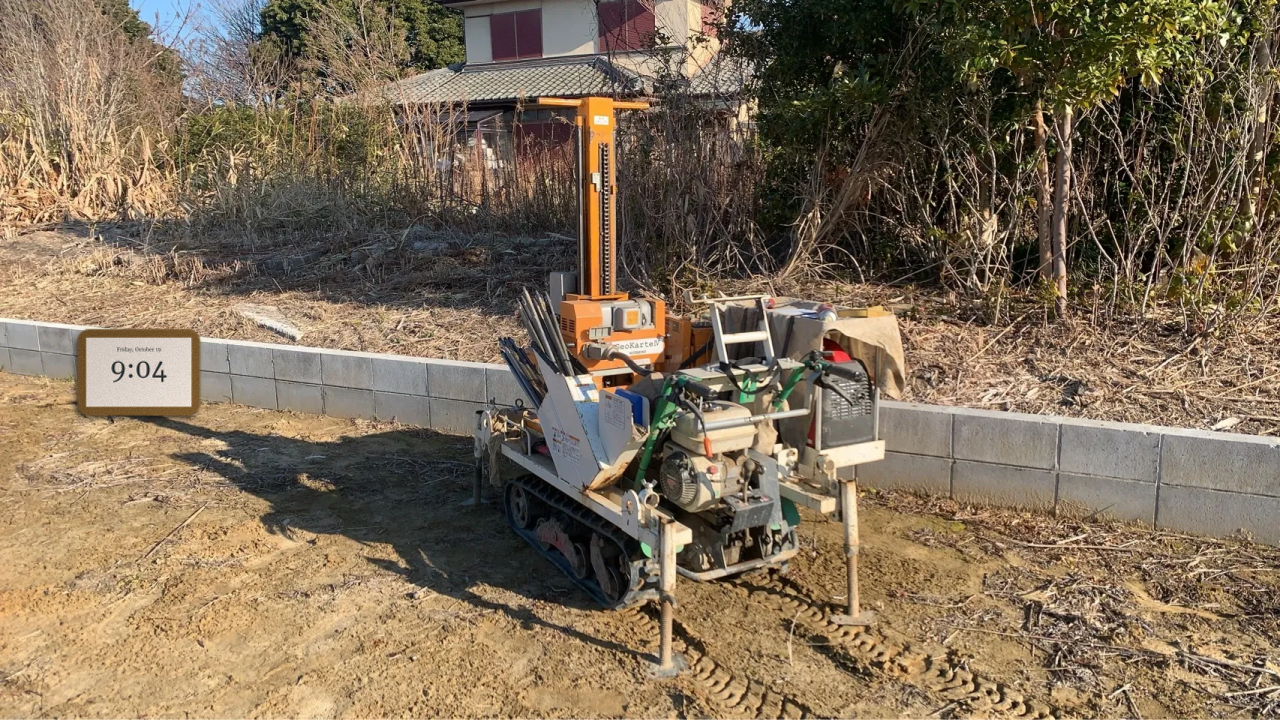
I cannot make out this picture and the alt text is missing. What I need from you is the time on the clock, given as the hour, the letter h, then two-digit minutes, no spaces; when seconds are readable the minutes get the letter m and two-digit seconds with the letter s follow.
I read 9h04
